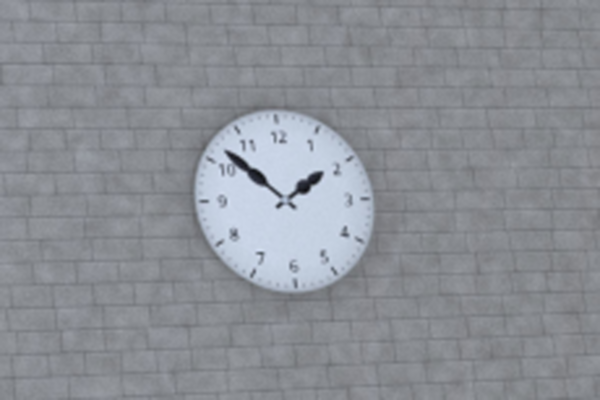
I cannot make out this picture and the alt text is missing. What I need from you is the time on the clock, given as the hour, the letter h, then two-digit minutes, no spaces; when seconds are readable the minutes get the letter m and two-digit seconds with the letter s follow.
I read 1h52
